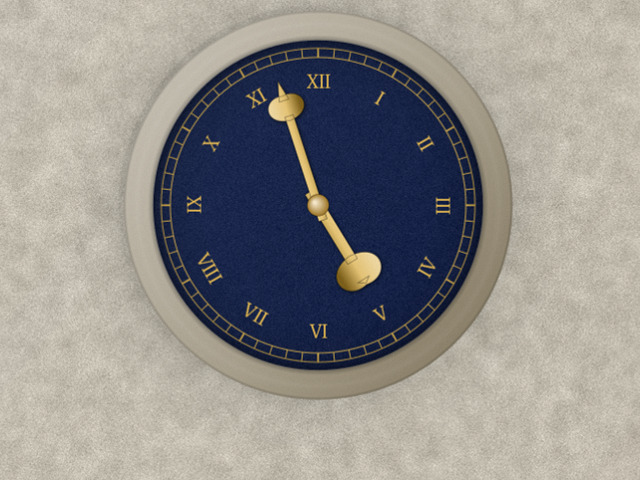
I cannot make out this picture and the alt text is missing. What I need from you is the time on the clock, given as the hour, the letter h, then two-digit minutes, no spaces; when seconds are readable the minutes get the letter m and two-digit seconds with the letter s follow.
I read 4h57
